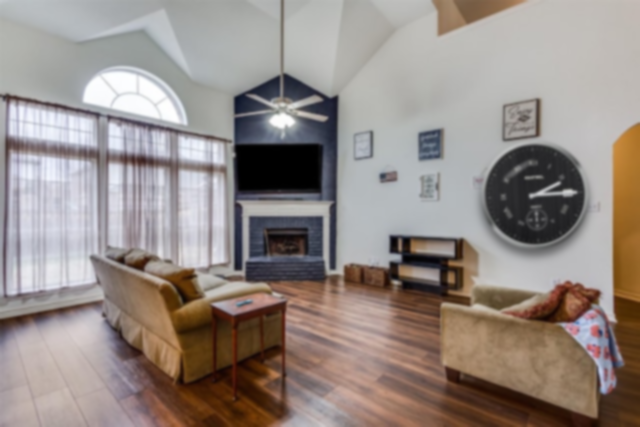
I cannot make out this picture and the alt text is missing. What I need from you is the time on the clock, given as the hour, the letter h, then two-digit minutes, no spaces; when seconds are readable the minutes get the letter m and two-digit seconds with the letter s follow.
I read 2h15
